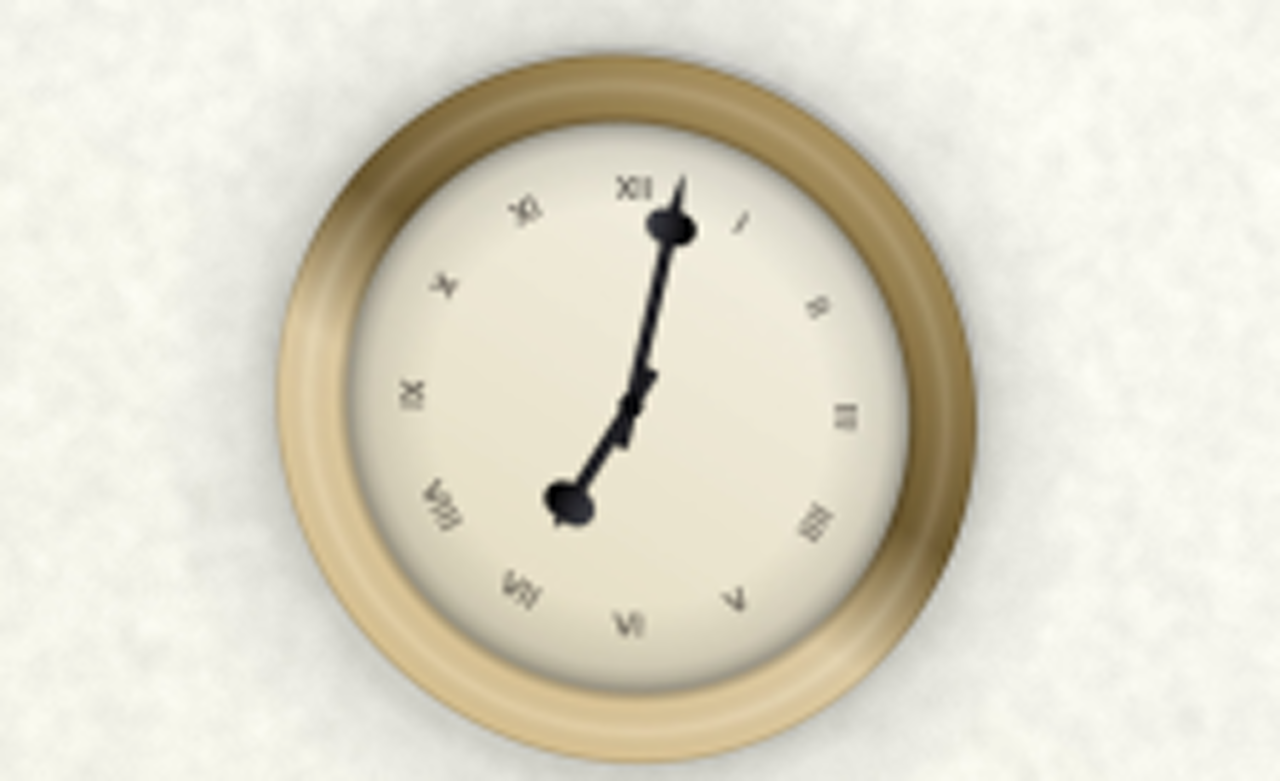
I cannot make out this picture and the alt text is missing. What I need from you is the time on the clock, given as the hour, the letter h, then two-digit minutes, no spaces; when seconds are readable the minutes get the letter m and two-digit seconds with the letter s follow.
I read 7h02
